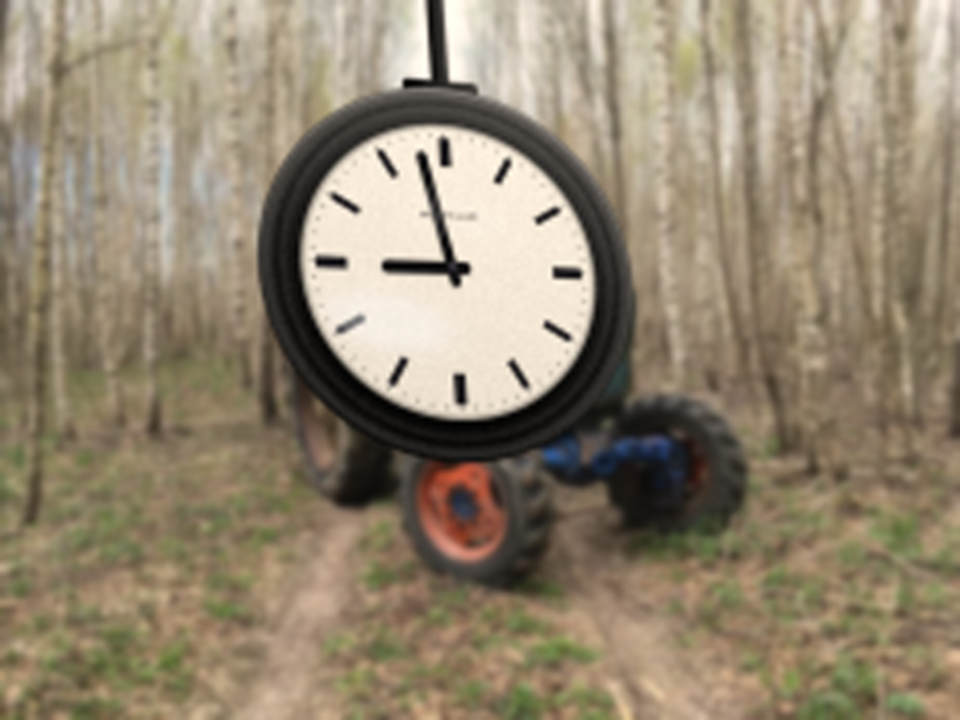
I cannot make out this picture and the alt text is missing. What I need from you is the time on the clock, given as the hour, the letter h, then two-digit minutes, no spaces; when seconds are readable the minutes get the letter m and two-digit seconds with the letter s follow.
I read 8h58
